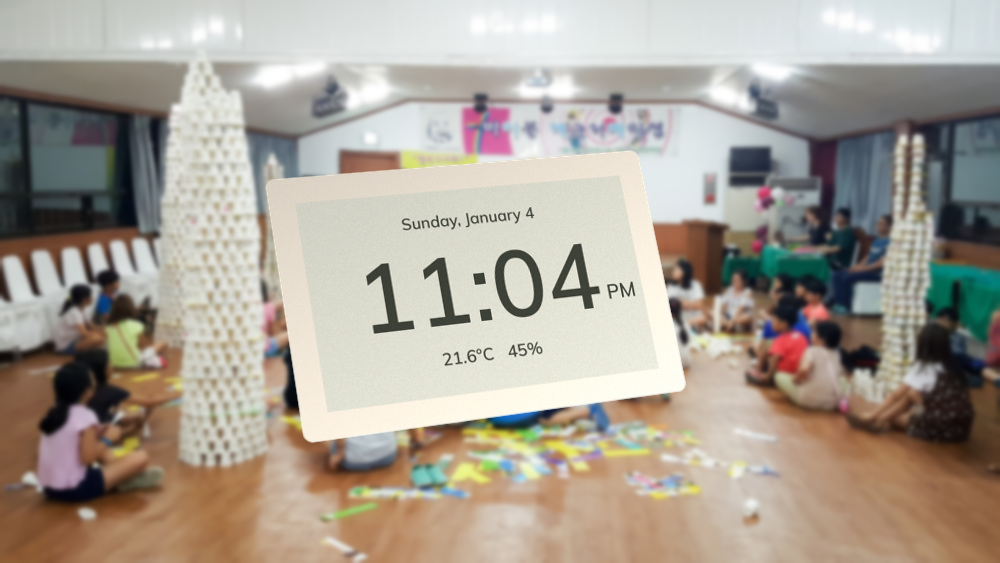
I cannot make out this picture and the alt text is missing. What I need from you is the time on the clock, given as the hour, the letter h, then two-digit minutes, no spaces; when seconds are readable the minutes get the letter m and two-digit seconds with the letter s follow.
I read 11h04
